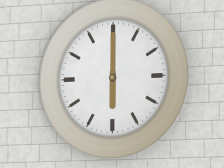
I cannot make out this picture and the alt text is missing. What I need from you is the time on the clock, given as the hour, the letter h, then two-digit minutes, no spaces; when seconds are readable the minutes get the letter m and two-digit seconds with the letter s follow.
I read 6h00
